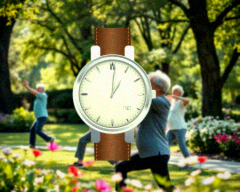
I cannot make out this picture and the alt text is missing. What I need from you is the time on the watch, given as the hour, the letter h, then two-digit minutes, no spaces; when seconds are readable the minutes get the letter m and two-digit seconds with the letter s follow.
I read 1h01
